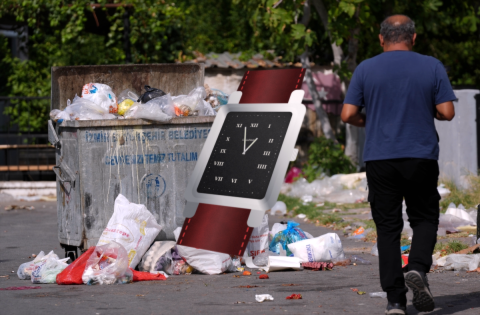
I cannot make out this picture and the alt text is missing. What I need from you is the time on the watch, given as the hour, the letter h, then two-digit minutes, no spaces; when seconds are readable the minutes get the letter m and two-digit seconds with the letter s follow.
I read 12h57
